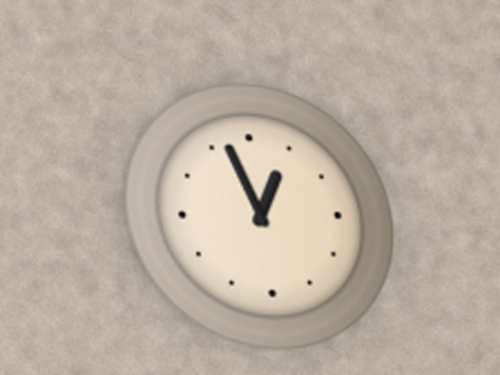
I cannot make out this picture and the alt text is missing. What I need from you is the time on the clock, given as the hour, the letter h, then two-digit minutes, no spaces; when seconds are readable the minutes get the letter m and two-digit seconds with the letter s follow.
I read 12h57
